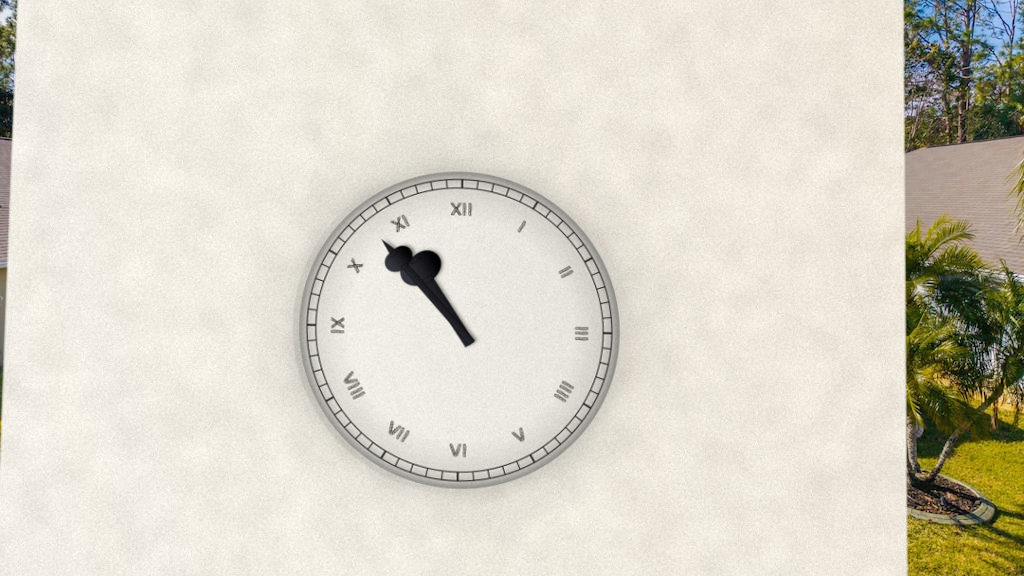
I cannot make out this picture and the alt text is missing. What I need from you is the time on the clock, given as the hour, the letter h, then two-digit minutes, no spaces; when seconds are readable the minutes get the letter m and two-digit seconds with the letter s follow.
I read 10h53
